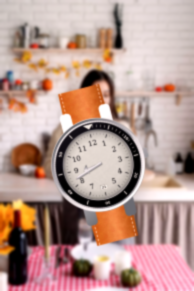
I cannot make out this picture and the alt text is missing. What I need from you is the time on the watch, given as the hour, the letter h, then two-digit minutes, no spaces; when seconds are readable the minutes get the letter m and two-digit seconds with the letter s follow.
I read 8h42
